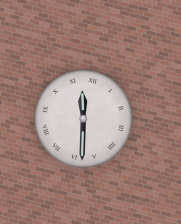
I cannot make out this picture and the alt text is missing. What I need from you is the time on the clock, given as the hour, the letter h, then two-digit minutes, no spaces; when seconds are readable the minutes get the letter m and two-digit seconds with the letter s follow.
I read 11h28
